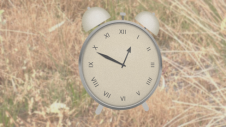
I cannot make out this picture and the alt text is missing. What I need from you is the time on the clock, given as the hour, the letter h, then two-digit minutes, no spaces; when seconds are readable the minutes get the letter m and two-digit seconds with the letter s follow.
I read 12h49
